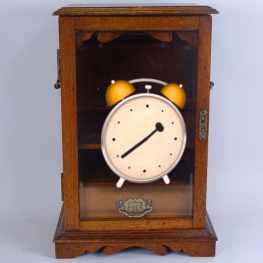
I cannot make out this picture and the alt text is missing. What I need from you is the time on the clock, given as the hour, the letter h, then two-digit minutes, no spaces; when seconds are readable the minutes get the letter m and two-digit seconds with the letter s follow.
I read 1h39
